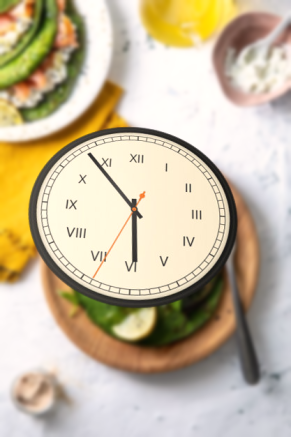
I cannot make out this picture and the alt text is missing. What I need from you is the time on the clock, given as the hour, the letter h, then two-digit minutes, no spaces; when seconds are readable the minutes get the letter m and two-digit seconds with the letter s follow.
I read 5h53m34s
